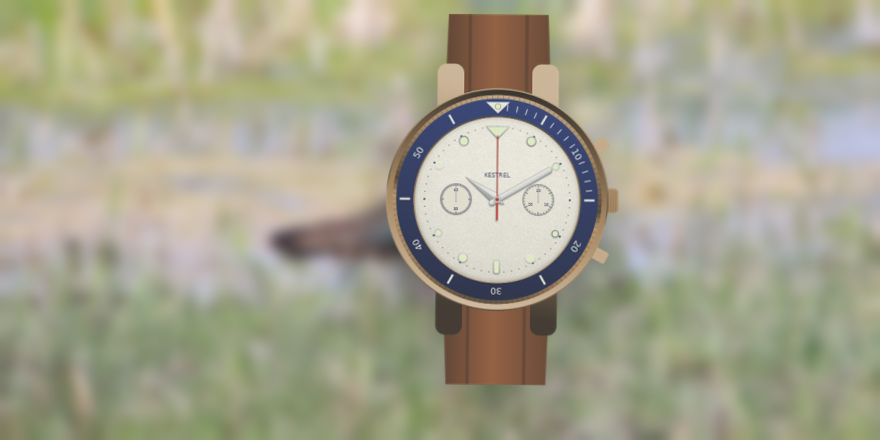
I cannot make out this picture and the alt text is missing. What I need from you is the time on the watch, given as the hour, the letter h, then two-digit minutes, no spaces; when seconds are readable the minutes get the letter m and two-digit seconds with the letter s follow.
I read 10h10
